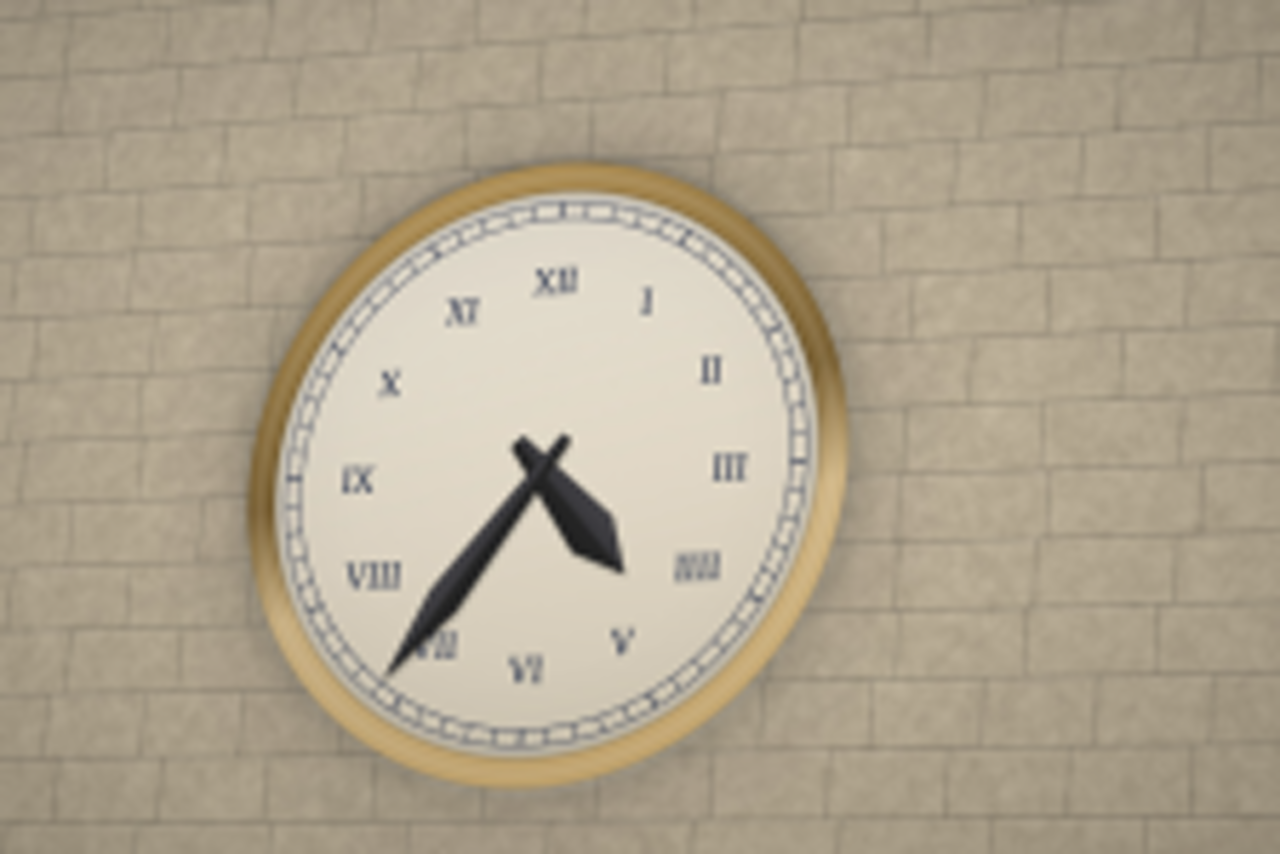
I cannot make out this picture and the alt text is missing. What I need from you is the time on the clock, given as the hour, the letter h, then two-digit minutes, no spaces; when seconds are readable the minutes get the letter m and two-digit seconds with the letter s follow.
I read 4h36
